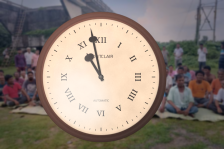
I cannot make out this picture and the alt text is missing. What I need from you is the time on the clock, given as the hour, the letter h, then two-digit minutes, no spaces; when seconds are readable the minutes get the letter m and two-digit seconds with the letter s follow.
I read 10h58
